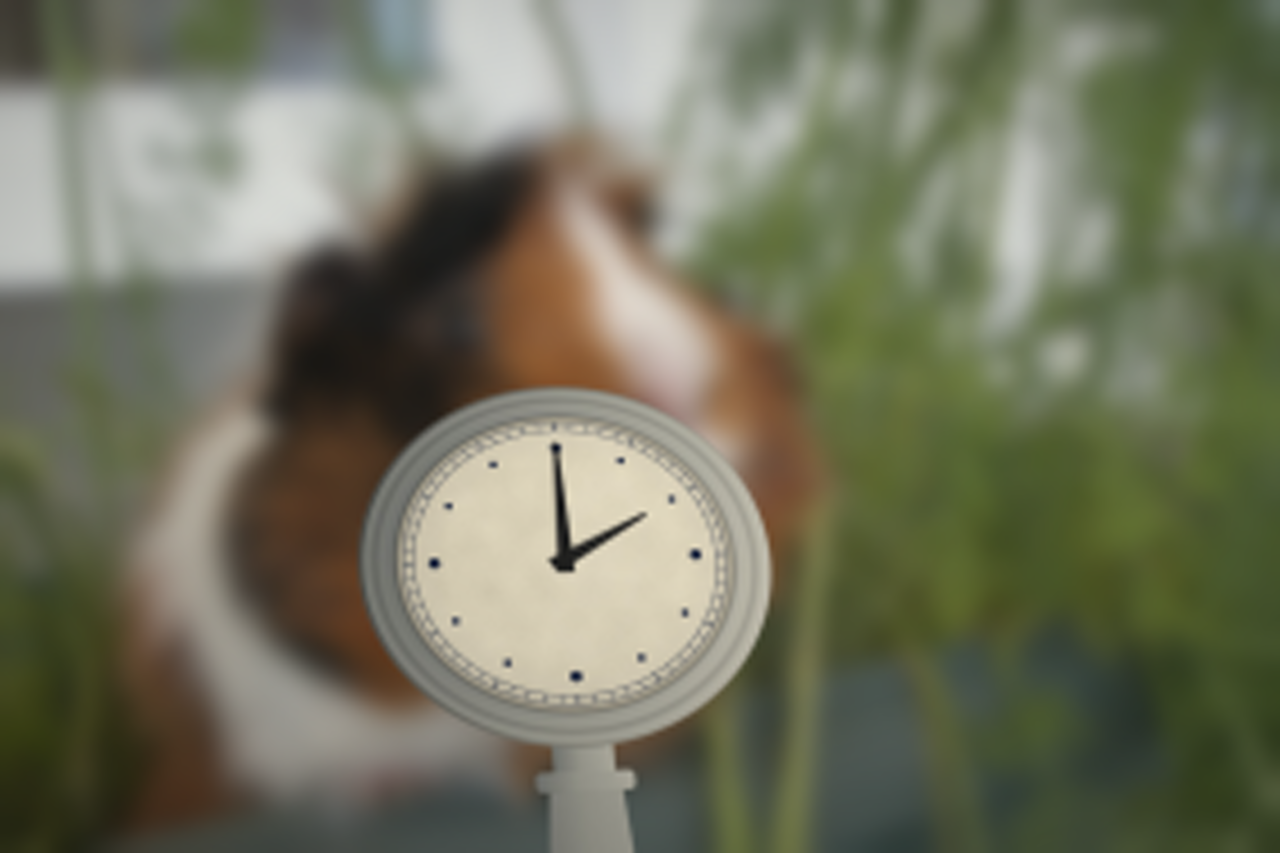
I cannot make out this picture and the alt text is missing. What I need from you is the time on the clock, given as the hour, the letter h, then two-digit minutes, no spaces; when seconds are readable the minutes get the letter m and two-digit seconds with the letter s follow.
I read 2h00
